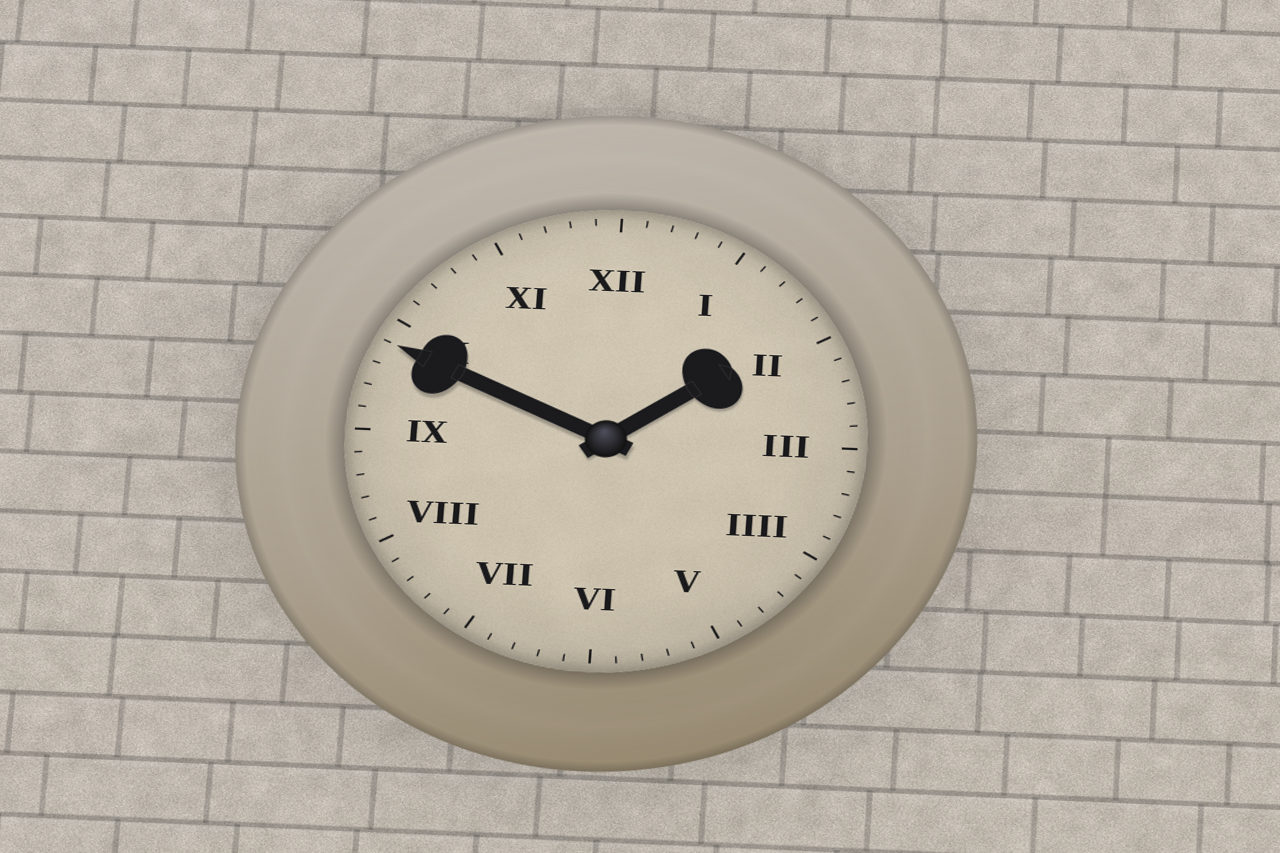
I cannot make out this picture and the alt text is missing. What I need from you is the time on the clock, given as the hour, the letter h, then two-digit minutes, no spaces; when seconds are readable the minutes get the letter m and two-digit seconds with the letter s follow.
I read 1h49
